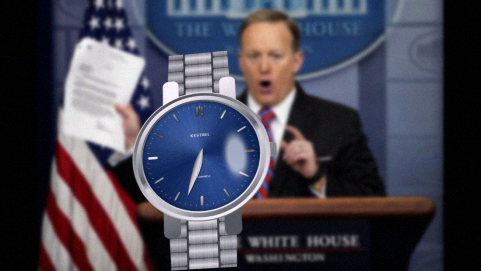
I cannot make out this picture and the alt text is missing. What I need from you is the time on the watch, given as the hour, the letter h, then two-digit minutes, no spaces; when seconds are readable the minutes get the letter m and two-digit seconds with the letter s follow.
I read 6h33
